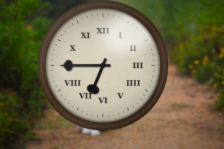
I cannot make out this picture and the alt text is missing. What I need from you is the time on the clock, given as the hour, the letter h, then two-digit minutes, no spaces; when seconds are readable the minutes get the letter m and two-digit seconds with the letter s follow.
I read 6h45
